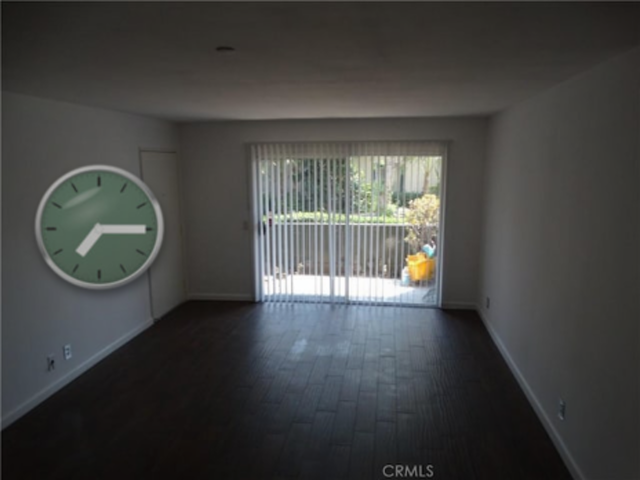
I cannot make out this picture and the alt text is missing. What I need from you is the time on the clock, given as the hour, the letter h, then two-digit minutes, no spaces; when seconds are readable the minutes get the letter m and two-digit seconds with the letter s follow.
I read 7h15
